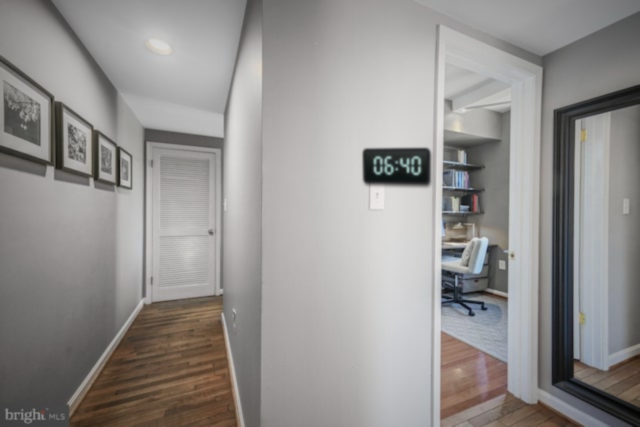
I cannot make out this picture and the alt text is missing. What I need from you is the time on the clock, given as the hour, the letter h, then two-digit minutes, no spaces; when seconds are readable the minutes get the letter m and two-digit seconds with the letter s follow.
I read 6h40
